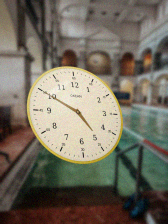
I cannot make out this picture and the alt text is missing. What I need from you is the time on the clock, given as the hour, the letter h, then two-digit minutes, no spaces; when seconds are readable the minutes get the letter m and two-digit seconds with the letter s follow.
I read 4h50
